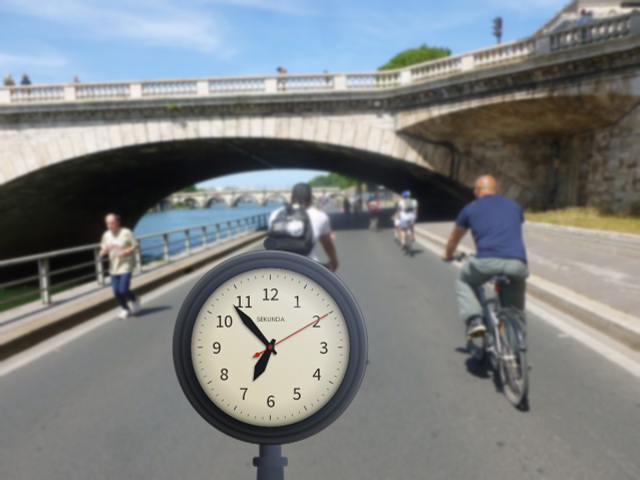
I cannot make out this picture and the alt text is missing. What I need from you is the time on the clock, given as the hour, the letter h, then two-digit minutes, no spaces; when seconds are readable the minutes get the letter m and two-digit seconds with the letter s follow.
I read 6h53m10s
